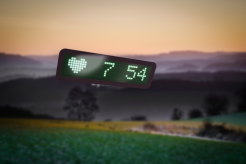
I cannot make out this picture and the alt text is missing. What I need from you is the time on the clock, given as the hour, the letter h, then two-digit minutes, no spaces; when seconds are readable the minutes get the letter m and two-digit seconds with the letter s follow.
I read 7h54
